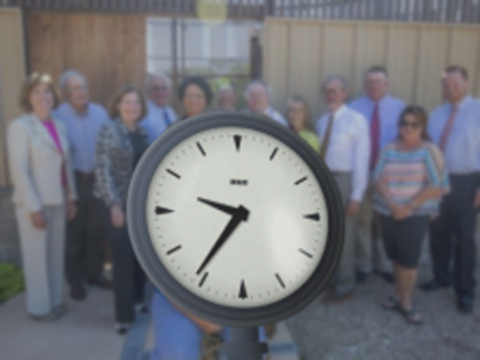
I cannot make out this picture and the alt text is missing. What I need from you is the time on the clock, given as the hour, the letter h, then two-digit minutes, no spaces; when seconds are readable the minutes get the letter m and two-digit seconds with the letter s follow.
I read 9h36
